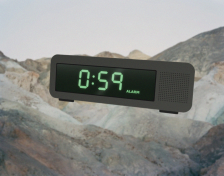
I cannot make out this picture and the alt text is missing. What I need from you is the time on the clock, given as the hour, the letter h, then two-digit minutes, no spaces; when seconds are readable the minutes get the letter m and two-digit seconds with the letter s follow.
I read 0h59
